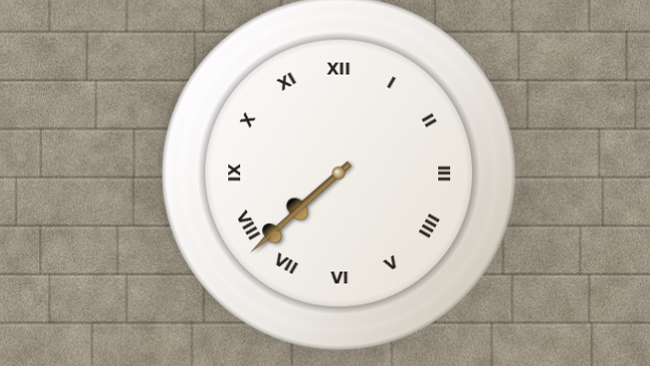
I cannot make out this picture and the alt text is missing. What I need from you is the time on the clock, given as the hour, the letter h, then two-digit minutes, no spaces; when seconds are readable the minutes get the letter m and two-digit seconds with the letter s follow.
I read 7h38
